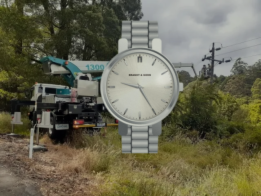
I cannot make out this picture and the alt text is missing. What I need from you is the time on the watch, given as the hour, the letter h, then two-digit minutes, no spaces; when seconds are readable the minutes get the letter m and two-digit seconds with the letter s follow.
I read 9h25
